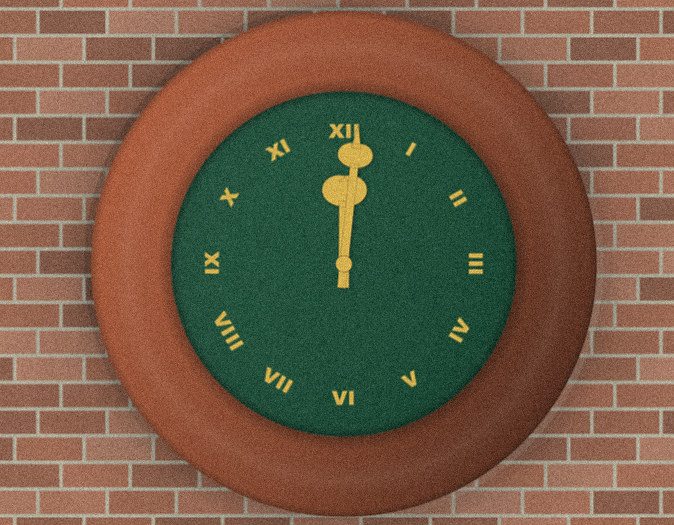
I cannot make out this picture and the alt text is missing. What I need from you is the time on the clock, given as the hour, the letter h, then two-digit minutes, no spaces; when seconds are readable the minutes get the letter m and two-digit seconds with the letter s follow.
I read 12h01
